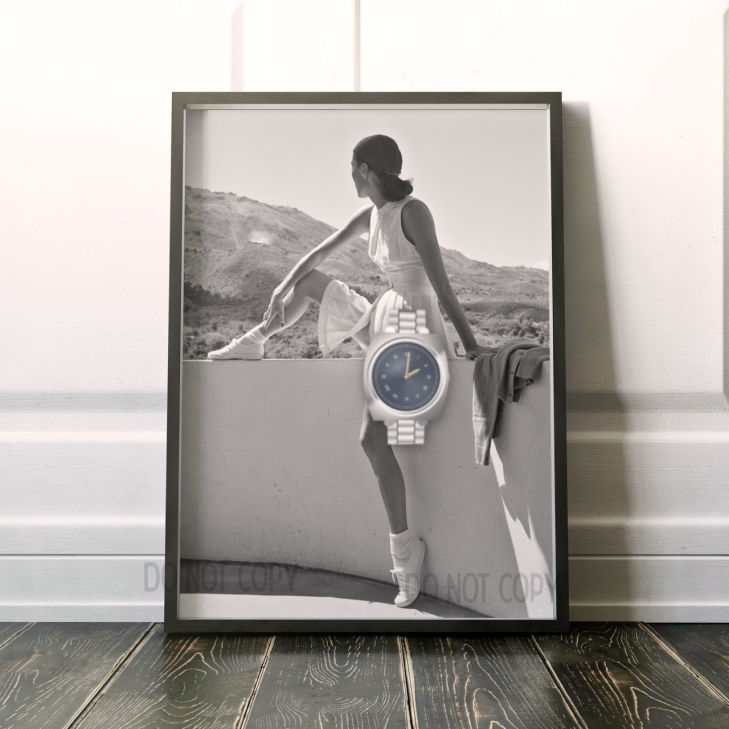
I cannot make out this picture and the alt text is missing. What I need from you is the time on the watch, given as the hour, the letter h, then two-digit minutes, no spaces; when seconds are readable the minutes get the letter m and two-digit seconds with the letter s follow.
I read 2h01
